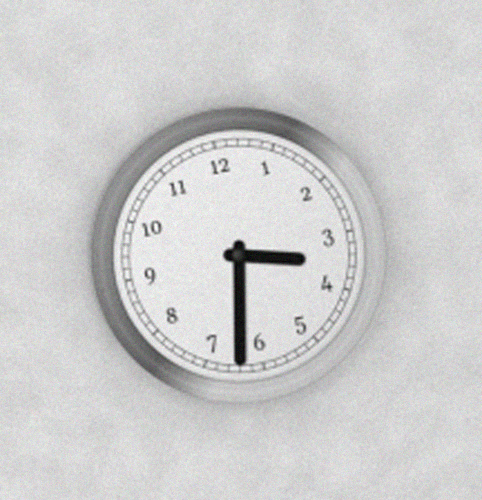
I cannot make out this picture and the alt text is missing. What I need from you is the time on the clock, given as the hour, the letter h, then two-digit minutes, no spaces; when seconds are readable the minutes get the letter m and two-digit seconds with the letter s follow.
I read 3h32
